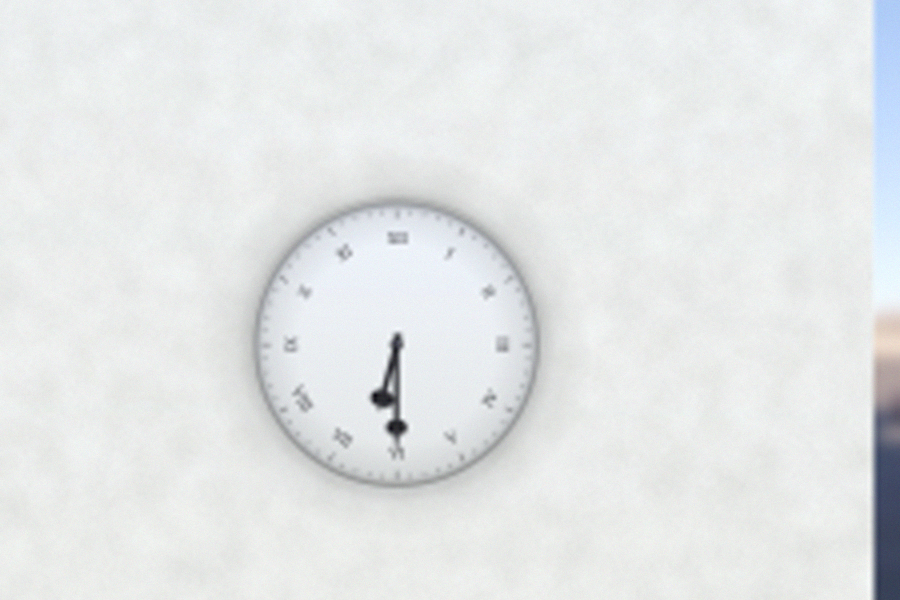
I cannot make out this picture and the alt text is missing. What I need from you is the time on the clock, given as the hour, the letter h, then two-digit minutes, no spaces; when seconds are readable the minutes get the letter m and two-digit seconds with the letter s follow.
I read 6h30
